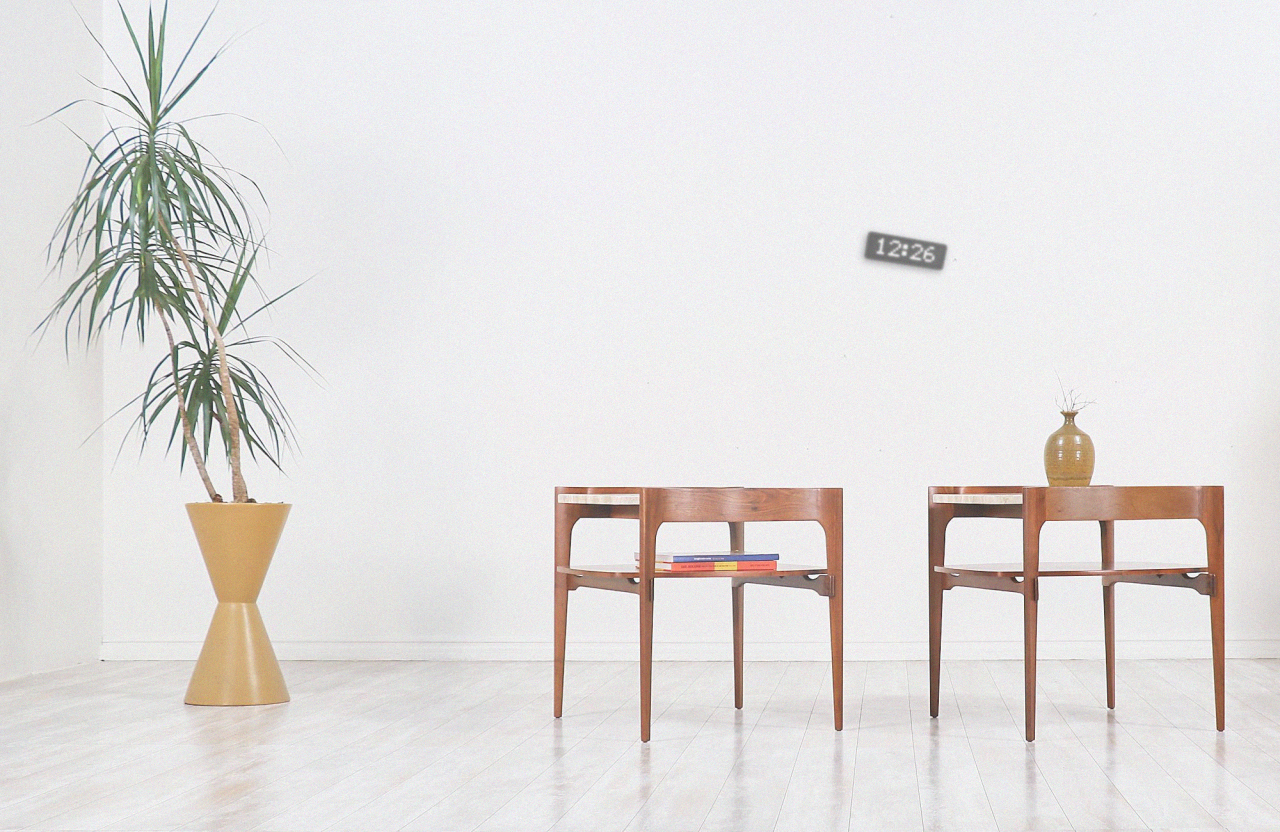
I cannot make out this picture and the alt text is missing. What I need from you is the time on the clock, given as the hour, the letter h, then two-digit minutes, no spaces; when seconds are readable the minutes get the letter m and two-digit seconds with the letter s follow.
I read 12h26
